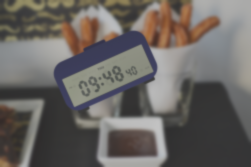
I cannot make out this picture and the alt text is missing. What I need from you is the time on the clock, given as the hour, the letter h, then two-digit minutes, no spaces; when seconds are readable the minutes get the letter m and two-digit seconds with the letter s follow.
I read 9h48m40s
